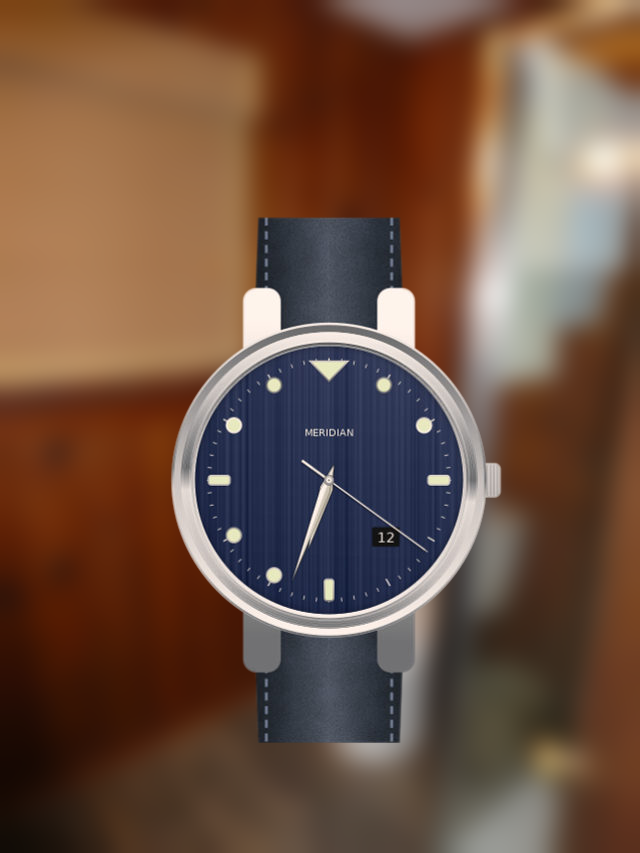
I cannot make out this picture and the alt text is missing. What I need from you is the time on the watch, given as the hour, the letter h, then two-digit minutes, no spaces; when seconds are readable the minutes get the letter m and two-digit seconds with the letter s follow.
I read 6h33m21s
